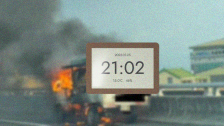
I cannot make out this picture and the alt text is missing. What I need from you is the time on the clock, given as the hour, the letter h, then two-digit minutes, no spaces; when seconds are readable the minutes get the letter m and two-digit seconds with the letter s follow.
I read 21h02
